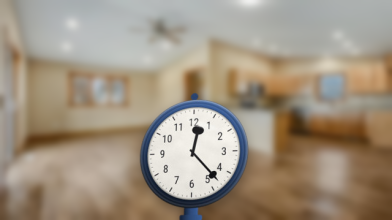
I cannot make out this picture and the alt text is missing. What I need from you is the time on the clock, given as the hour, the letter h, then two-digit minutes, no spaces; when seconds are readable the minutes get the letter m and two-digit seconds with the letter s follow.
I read 12h23
